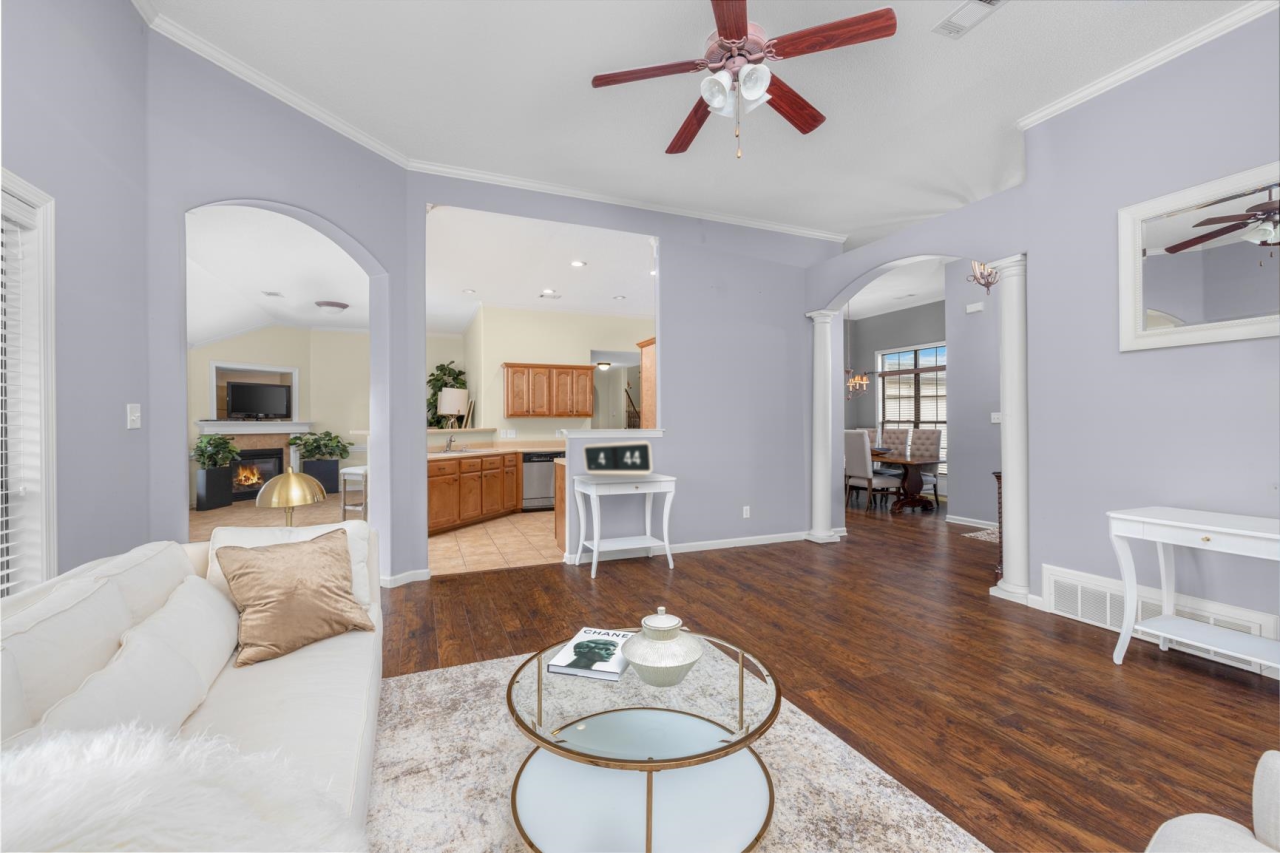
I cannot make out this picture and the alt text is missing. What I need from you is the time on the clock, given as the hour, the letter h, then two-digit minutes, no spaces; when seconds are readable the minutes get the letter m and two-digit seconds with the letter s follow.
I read 4h44
